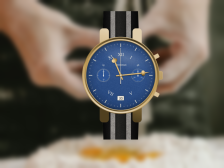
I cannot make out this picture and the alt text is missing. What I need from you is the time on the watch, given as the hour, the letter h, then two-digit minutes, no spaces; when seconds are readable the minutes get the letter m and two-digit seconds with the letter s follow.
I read 11h14
